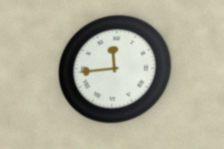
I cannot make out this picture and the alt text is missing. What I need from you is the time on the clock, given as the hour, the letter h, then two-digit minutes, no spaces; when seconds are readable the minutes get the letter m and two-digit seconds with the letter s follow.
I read 11h44
